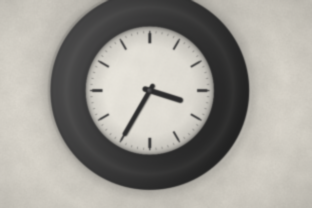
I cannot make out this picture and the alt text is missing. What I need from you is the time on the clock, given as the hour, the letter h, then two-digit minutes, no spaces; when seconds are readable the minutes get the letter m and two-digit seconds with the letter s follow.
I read 3h35
